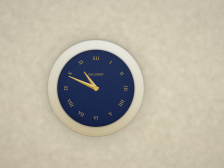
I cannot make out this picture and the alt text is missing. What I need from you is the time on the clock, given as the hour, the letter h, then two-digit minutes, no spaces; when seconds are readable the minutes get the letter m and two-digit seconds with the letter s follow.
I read 10h49
